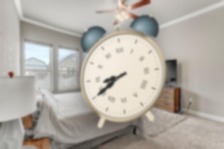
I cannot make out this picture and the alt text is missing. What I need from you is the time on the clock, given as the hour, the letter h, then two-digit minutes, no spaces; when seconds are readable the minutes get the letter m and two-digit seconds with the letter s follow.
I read 8h40
